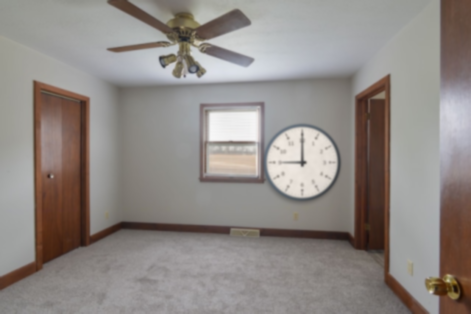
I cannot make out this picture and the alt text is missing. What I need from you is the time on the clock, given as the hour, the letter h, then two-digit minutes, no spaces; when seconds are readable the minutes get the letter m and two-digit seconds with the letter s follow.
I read 9h00
